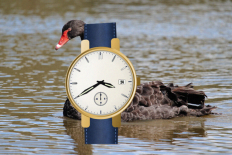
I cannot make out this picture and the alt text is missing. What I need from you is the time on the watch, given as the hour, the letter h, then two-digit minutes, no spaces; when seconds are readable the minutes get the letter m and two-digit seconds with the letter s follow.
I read 3h40
